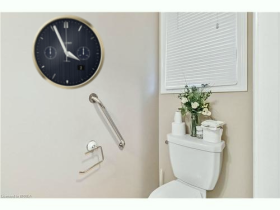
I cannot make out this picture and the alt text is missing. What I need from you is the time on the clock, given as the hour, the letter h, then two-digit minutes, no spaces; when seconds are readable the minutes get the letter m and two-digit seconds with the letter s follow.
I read 3h56
